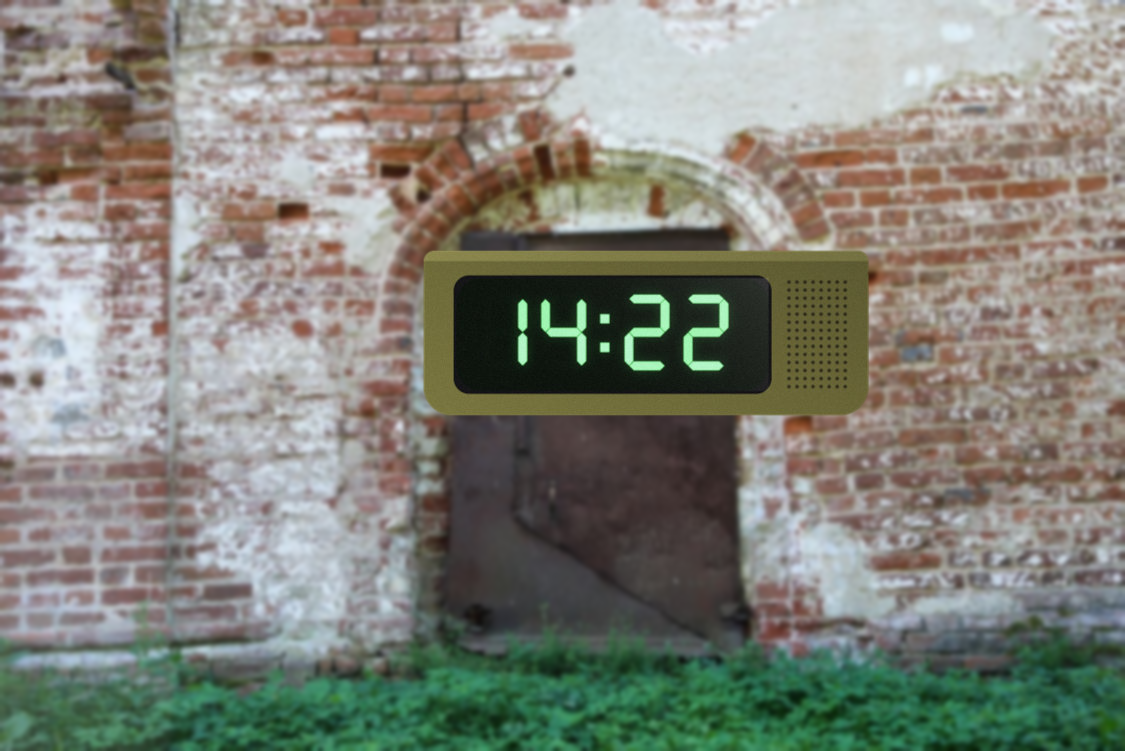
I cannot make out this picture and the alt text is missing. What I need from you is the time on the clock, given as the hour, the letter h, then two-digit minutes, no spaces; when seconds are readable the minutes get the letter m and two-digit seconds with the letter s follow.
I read 14h22
